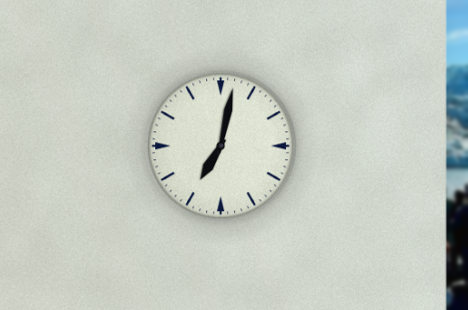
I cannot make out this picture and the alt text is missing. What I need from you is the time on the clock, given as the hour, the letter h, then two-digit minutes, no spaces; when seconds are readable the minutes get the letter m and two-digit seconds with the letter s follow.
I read 7h02
